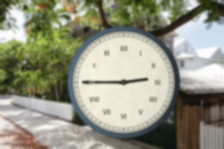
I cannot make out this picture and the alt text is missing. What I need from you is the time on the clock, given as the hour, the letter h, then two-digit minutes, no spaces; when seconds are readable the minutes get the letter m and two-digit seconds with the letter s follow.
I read 2h45
